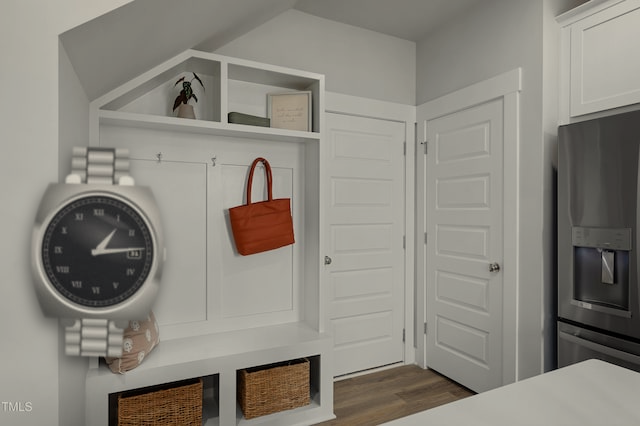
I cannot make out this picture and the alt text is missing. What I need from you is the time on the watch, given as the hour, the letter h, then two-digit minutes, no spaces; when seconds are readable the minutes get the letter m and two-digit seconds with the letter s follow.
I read 1h14
